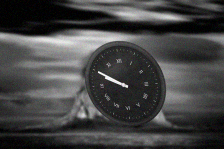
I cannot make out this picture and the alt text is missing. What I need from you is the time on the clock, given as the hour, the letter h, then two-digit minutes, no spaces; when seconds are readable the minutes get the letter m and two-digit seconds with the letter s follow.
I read 9h50
